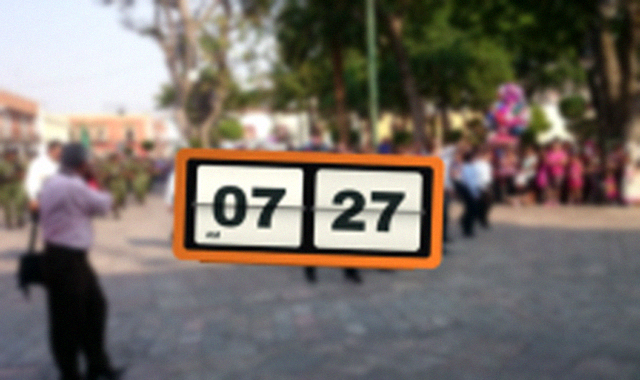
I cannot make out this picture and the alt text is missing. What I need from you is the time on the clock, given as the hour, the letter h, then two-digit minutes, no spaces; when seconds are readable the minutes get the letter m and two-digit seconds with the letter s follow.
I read 7h27
